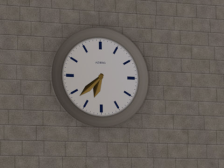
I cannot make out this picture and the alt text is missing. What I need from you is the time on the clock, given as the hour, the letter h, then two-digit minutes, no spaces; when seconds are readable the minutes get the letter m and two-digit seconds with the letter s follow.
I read 6h38
